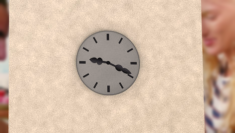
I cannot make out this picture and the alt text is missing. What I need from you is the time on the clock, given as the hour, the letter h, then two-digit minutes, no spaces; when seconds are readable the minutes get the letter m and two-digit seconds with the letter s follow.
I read 9h19
